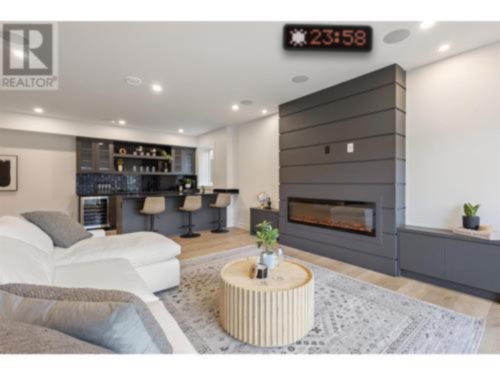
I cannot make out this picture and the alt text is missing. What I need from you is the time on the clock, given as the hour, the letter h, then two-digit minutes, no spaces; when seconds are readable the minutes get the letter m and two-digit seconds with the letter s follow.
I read 23h58
